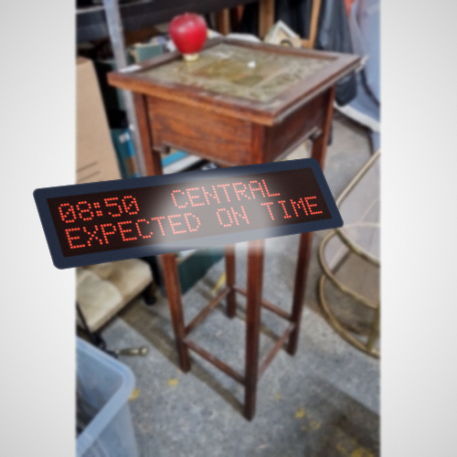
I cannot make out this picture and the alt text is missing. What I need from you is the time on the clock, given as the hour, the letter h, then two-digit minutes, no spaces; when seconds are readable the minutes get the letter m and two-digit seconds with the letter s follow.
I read 8h50
